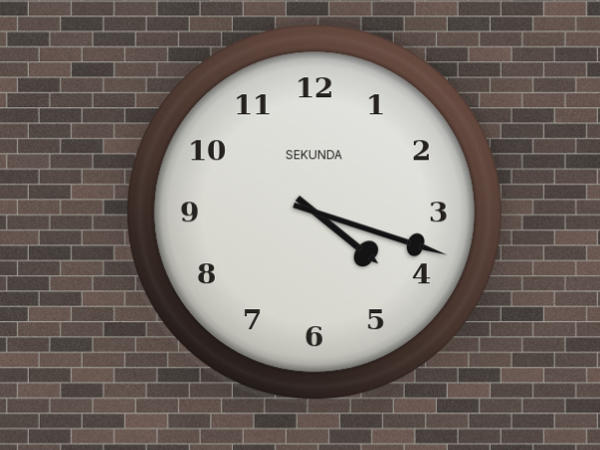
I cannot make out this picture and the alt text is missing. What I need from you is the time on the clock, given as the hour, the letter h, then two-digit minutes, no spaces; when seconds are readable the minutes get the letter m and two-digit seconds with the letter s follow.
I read 4h18
